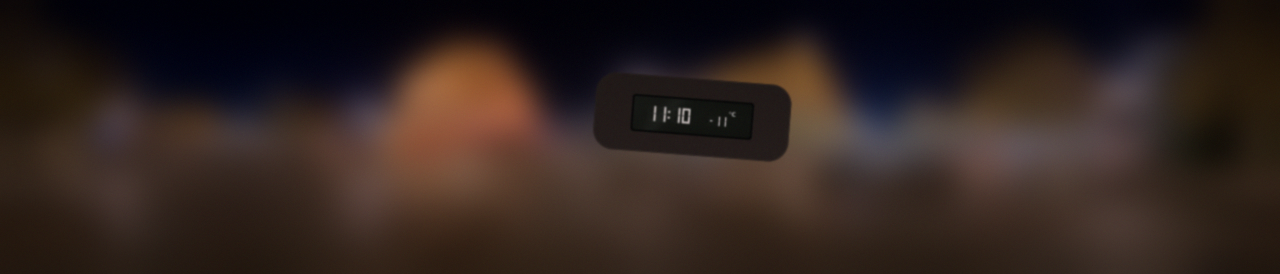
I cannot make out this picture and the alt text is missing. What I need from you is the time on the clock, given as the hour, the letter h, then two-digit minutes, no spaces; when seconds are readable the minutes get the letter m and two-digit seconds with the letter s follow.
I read 11h10
